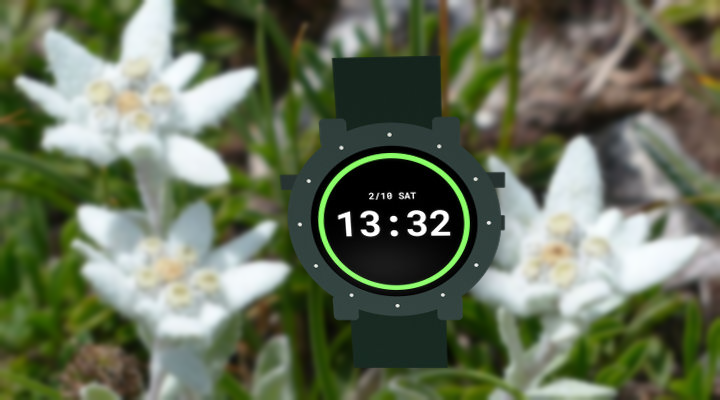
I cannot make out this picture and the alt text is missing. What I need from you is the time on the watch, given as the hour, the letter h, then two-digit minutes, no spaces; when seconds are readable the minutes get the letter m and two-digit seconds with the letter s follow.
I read 13h32
